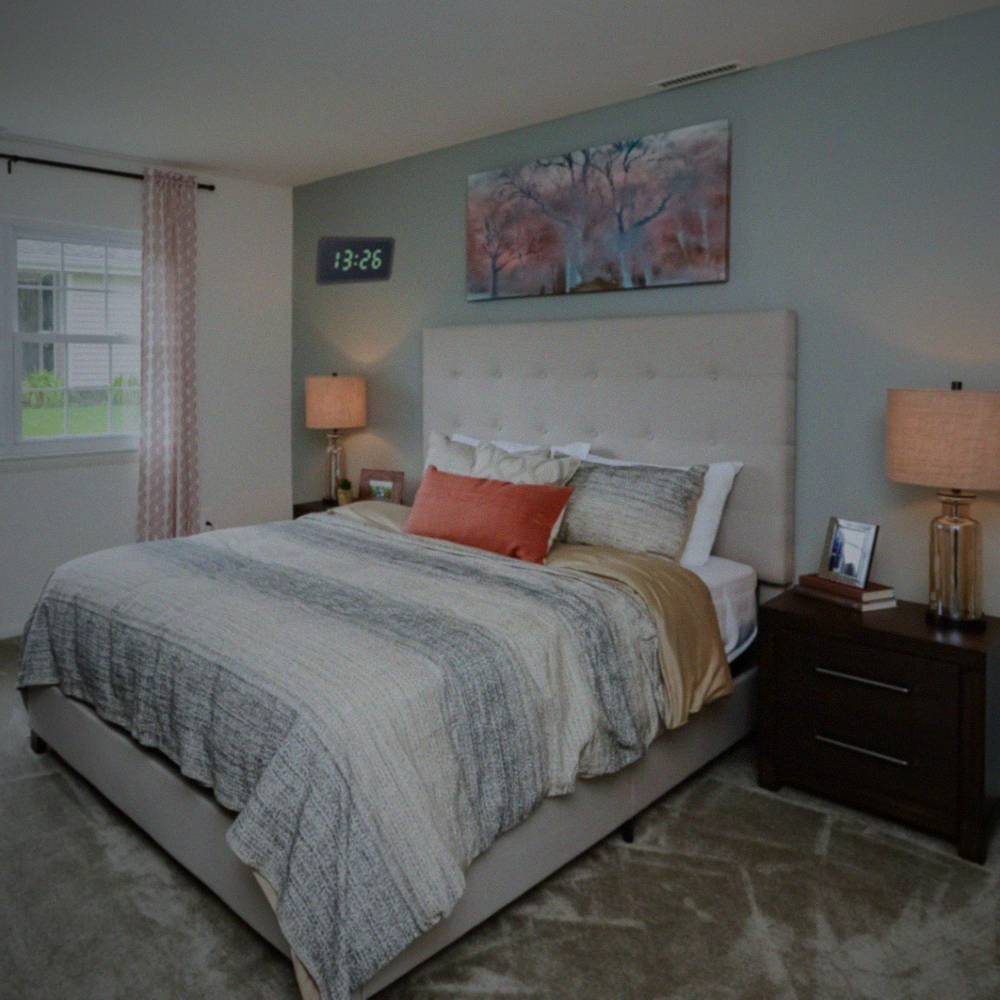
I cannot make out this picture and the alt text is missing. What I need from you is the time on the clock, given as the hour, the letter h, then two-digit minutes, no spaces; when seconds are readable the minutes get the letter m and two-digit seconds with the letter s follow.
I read 13h26
